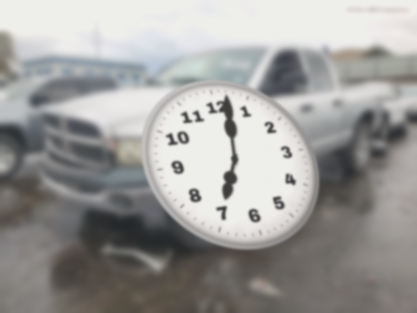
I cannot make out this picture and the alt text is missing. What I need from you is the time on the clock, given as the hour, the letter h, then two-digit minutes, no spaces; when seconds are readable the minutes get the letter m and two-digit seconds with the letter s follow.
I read 7h02
